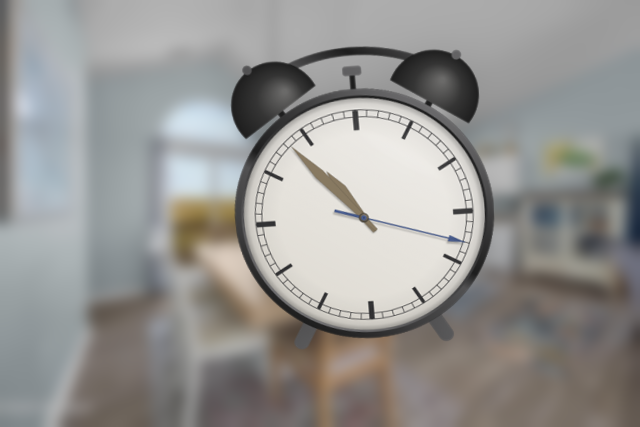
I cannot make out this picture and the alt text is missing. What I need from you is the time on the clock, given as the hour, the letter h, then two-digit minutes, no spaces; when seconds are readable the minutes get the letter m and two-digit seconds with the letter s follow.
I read 10h53m18s
